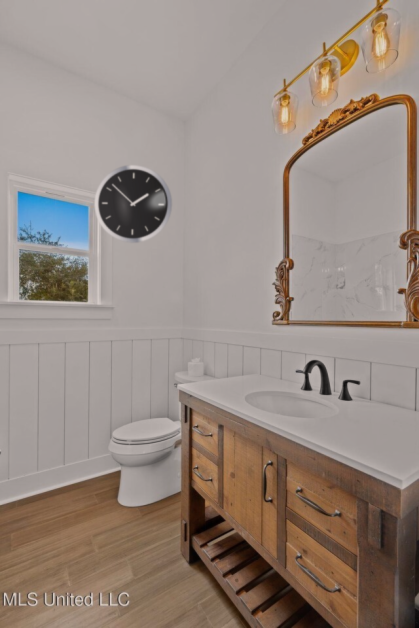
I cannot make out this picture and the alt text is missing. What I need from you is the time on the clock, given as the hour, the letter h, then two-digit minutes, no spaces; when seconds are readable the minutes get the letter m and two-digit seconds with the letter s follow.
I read 1h52
